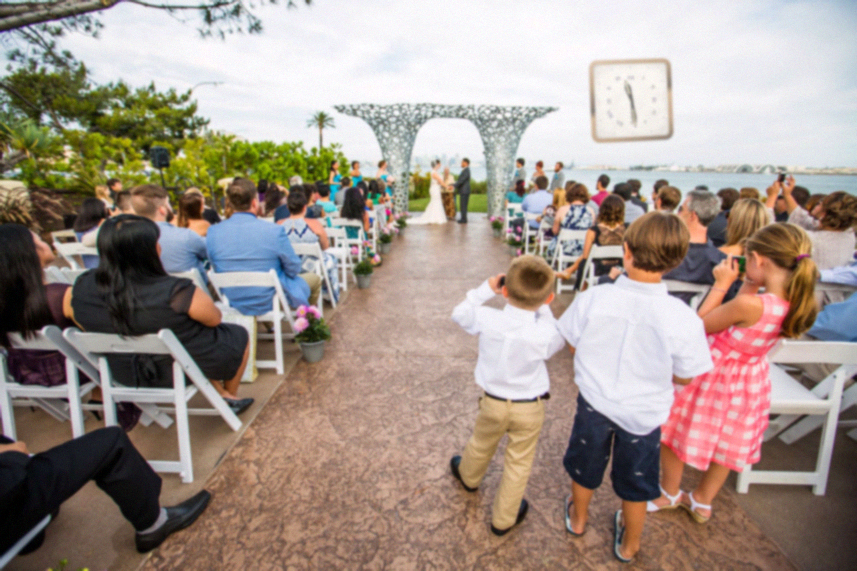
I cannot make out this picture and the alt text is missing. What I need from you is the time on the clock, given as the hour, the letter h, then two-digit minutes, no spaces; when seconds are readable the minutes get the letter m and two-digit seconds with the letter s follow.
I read 11h29
